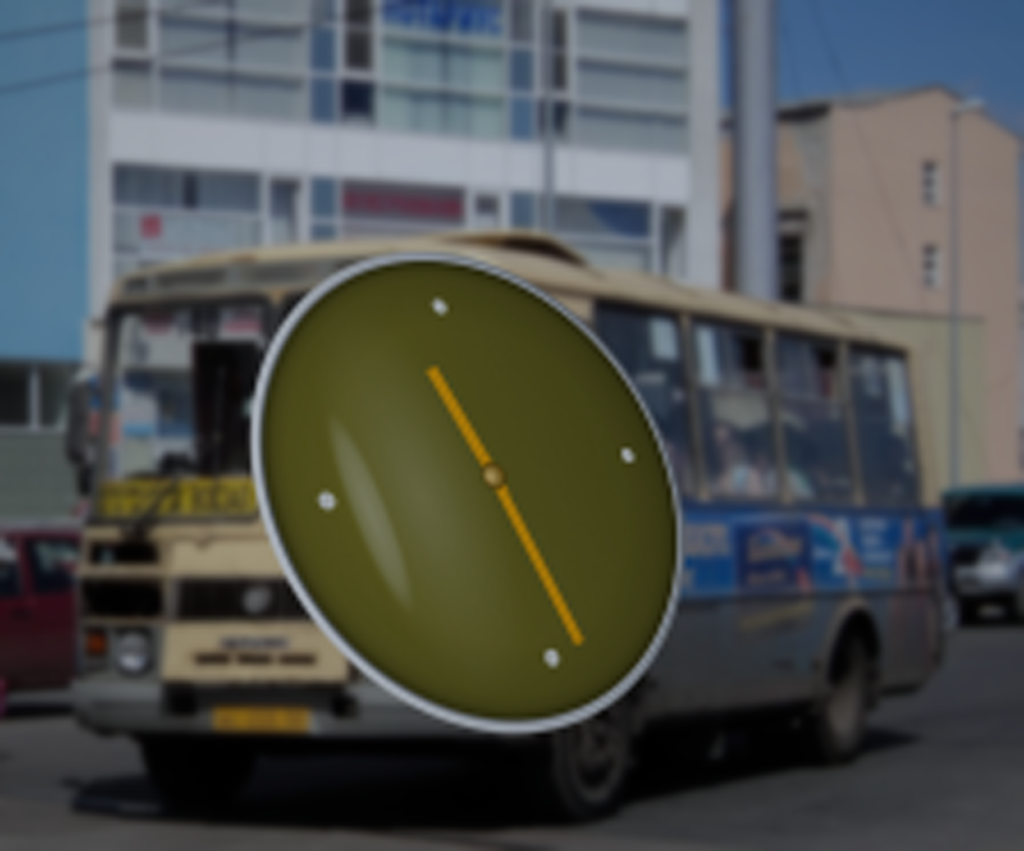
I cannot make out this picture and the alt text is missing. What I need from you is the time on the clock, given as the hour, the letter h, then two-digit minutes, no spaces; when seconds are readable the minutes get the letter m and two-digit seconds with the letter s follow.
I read 11h28
